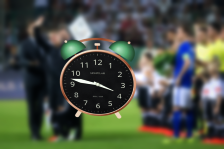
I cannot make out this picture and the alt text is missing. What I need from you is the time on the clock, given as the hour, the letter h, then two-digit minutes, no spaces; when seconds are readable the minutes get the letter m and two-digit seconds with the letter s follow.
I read 3h47
